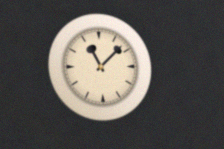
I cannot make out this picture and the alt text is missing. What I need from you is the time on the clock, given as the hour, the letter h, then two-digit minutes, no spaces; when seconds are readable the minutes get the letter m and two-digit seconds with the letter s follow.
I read 11h08
